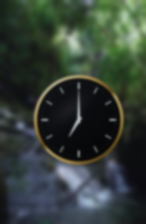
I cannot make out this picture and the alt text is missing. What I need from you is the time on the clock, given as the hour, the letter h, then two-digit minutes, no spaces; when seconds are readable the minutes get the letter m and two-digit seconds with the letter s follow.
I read 7h00
